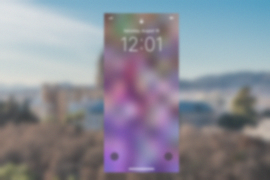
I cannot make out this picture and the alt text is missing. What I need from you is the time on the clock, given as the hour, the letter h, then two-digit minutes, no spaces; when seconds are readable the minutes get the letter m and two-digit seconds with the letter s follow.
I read 12h01
